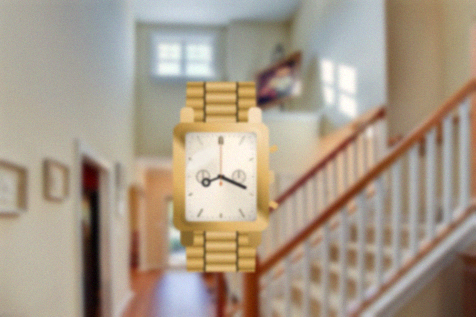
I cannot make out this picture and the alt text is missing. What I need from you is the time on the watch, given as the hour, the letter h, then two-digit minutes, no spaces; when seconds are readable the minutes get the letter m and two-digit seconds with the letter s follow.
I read 8h19
